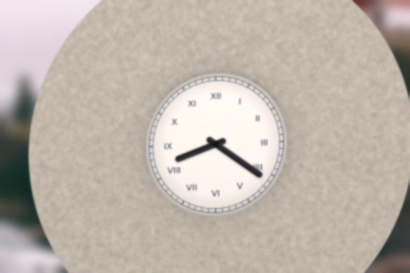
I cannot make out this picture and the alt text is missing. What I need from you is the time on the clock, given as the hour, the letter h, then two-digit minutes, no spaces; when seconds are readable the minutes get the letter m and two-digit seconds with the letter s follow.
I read 8h21
